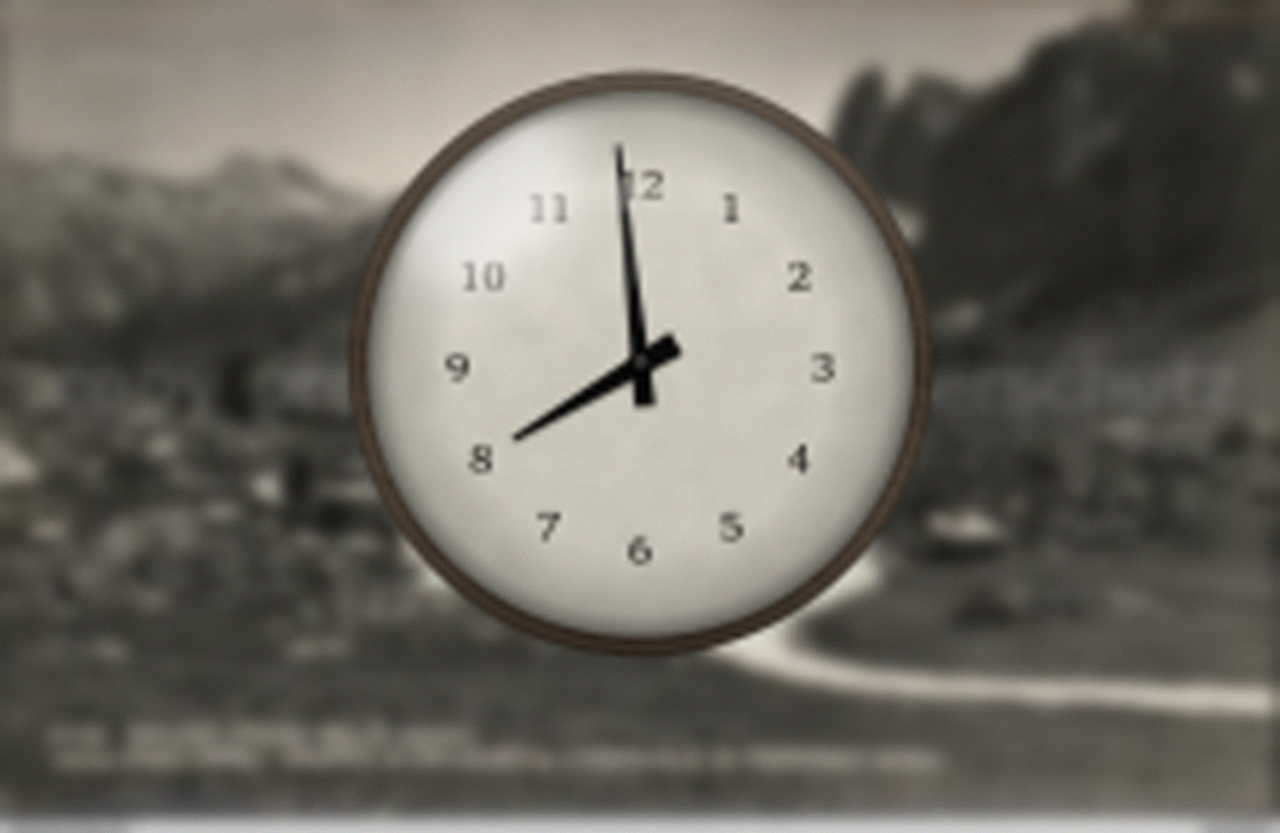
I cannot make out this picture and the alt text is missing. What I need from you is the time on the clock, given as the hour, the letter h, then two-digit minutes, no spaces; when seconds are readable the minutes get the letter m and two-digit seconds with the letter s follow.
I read 7h59
